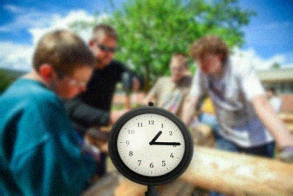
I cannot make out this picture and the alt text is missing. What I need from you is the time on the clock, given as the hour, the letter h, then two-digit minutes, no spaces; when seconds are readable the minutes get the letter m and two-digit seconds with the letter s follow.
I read 1h15
